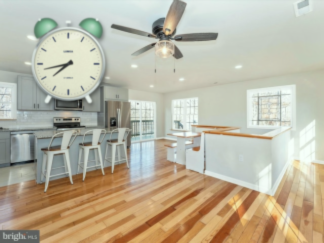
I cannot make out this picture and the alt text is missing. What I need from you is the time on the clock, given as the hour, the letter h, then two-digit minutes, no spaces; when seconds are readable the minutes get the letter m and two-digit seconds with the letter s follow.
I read 7h43
